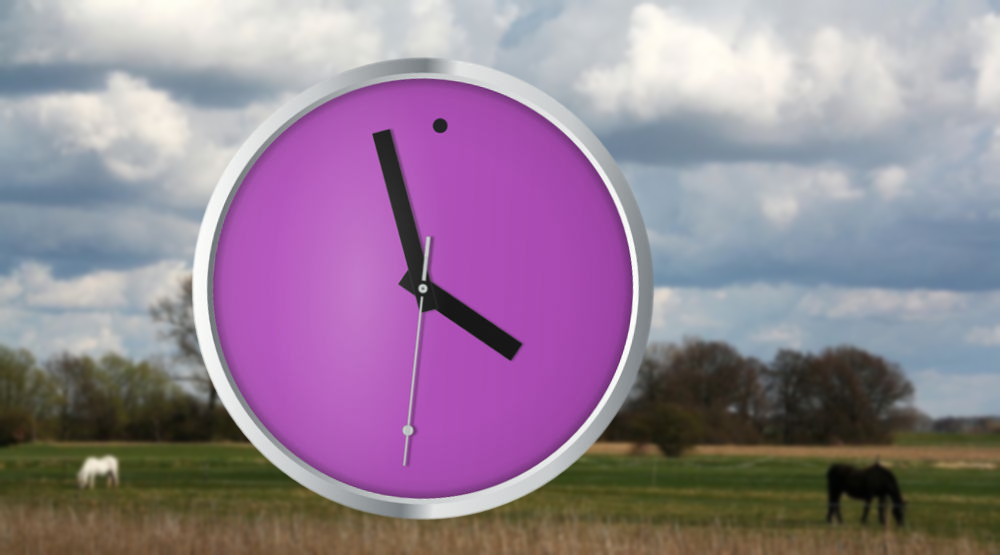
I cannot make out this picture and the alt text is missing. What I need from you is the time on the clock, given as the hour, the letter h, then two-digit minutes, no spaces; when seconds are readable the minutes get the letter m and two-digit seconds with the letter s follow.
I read 3h56m30s
